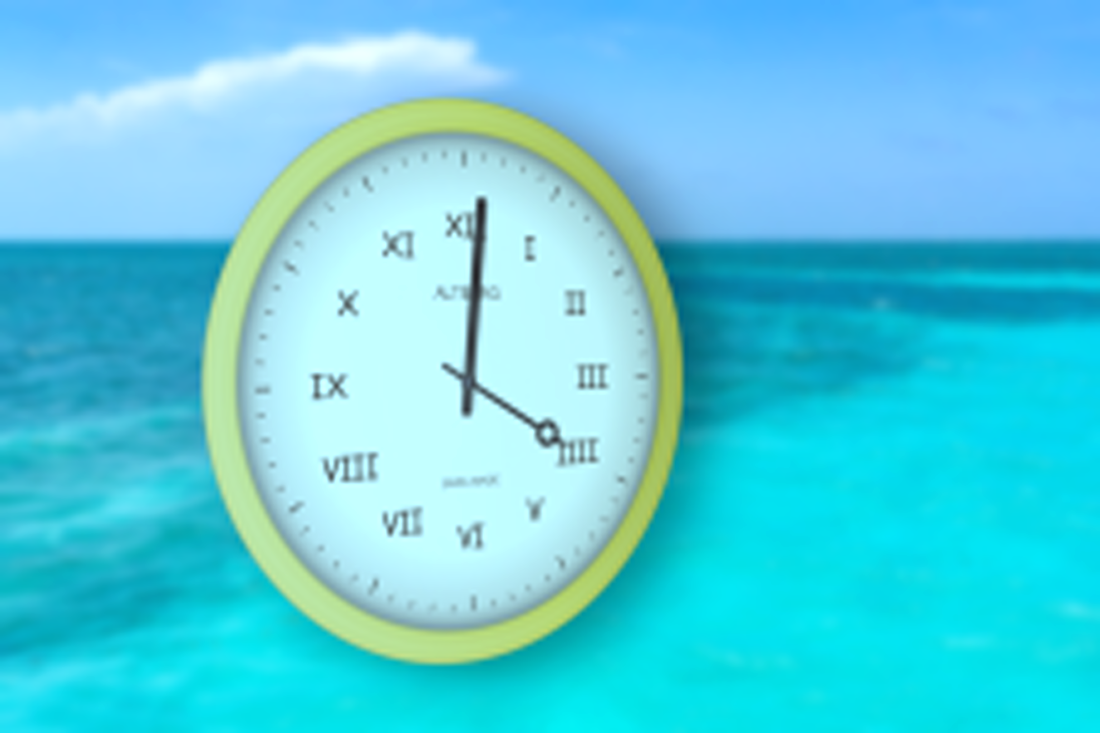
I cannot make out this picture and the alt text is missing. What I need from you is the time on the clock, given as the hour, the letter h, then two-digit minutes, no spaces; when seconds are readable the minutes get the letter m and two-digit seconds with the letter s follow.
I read 4h01
